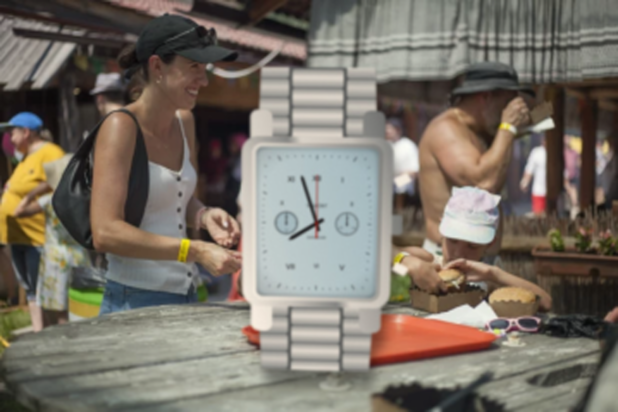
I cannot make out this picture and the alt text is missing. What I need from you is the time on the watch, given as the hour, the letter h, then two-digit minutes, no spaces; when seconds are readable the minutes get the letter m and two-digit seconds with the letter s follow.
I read 7h57
